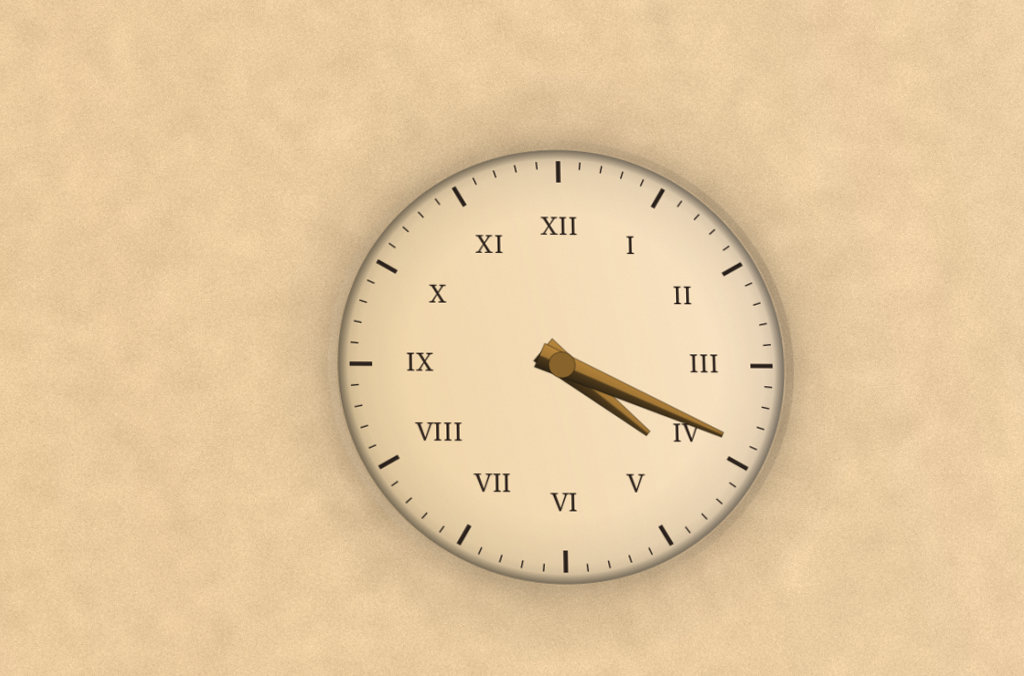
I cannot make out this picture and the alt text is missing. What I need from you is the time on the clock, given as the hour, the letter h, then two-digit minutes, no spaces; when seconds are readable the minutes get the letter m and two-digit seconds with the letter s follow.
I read 4h19
